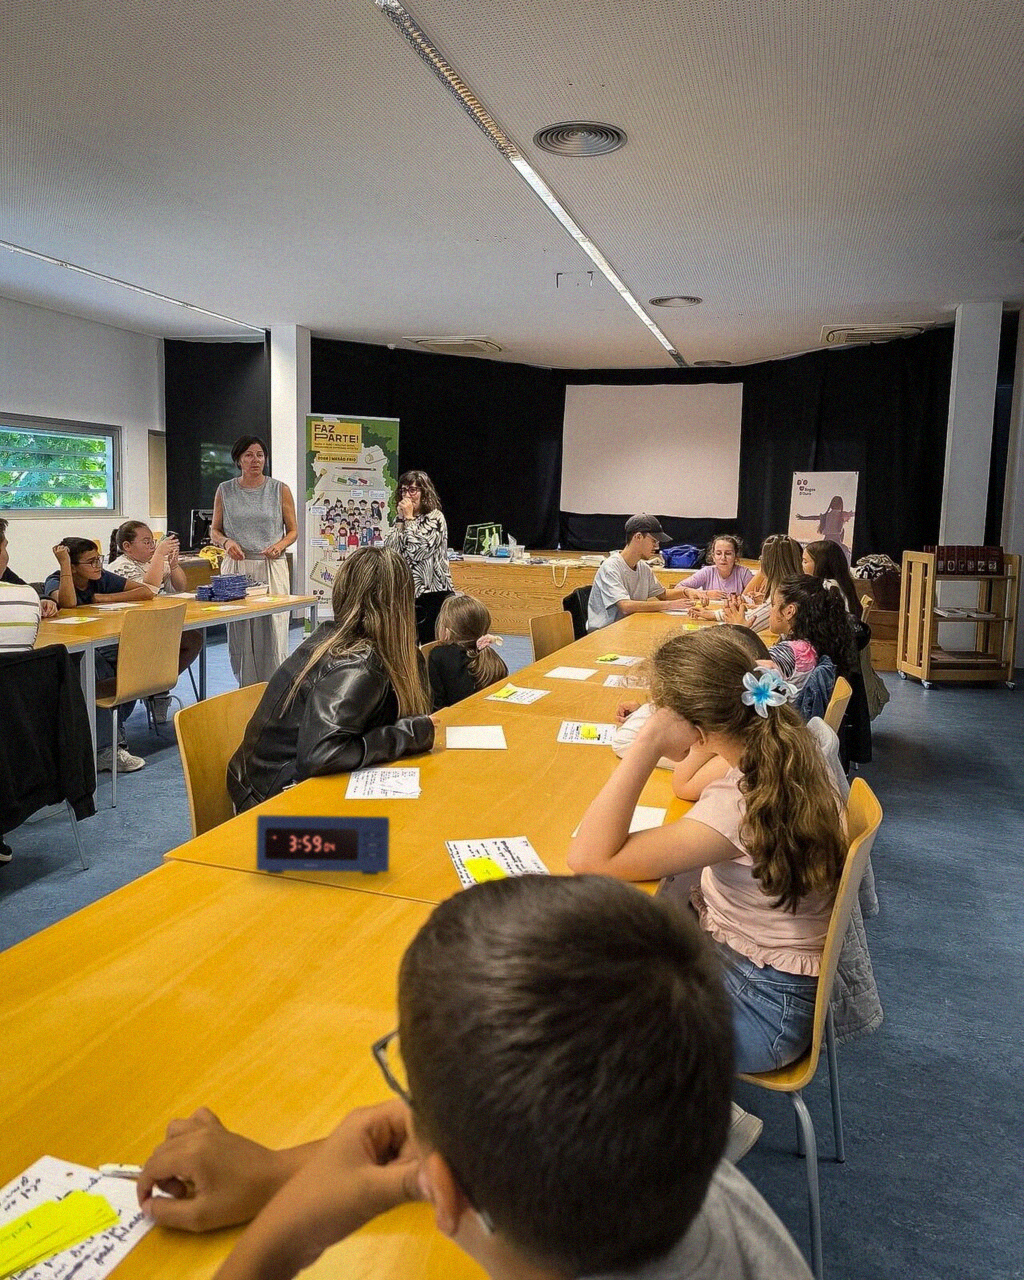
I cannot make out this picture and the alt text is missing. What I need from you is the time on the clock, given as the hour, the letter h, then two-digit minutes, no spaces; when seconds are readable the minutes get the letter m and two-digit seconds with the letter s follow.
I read 3h59
